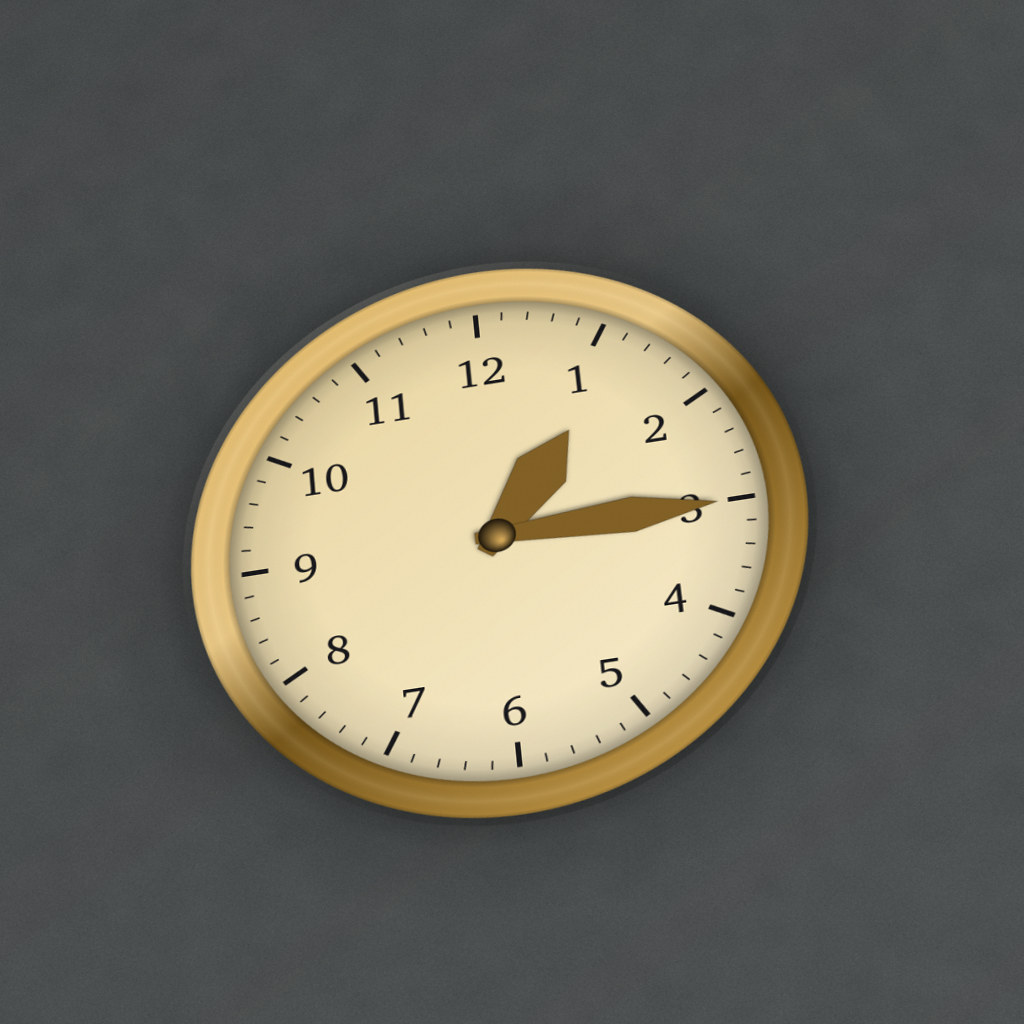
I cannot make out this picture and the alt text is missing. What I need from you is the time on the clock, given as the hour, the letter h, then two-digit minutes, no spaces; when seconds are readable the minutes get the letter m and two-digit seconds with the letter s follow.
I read 1h15
